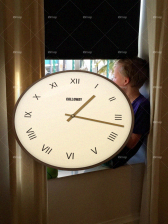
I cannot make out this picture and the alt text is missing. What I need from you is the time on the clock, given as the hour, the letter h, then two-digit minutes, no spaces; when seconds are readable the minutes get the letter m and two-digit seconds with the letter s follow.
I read 1h17
